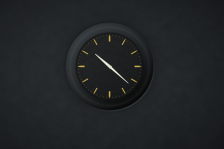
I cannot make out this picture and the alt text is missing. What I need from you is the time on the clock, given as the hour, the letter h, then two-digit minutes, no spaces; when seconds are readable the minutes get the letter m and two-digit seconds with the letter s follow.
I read 10h22
